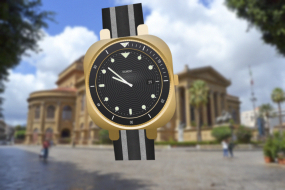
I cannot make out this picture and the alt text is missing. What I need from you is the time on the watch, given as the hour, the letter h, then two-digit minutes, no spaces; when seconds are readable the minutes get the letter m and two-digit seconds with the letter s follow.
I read 9h52
